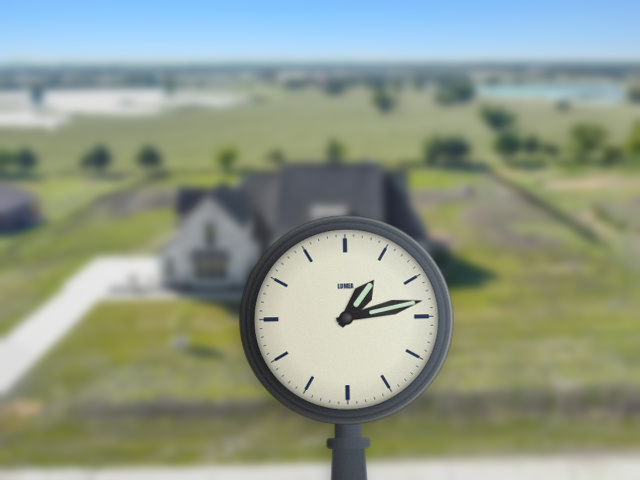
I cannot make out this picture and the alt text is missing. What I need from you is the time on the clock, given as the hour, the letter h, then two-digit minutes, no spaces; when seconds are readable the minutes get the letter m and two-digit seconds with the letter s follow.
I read 1h13
